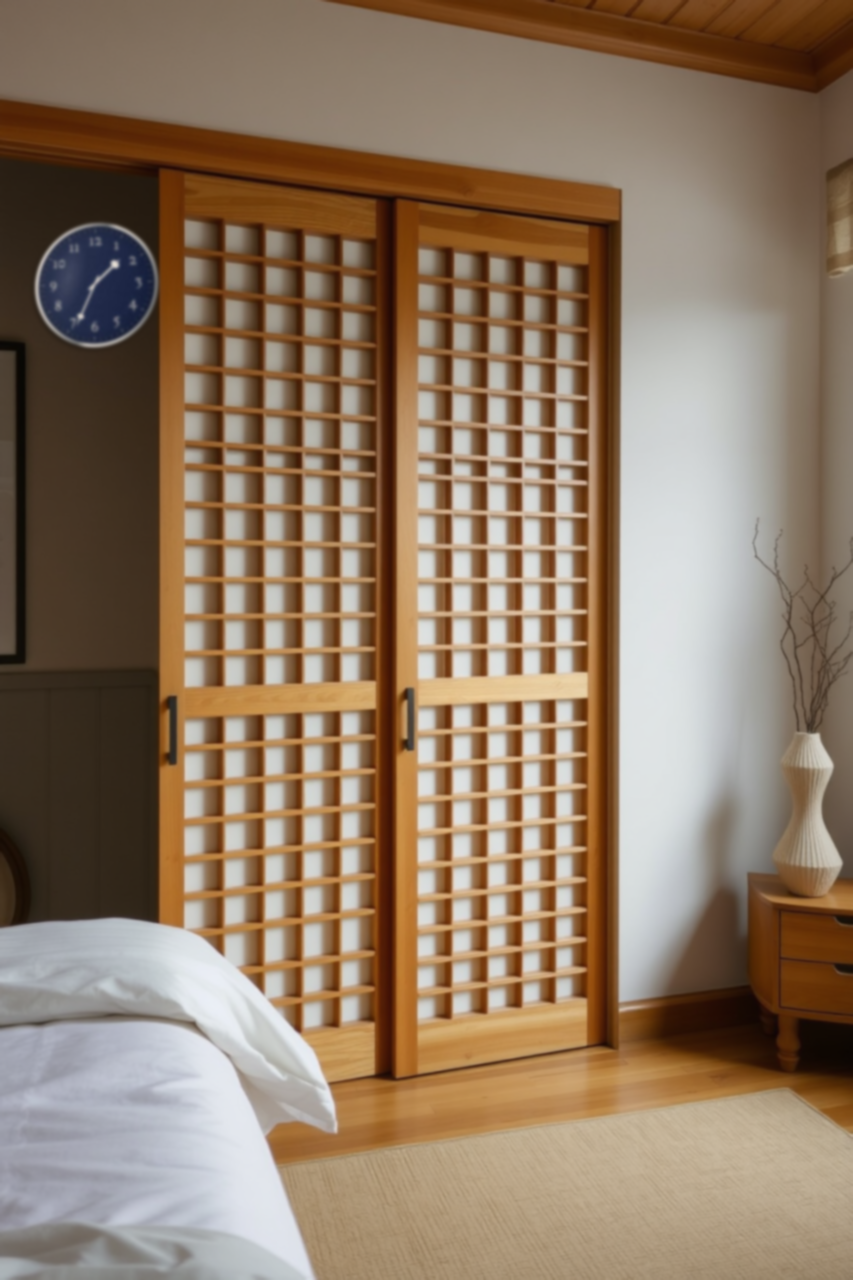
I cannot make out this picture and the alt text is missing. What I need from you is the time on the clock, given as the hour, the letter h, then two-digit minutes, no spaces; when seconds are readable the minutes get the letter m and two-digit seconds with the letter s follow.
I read 1h34
